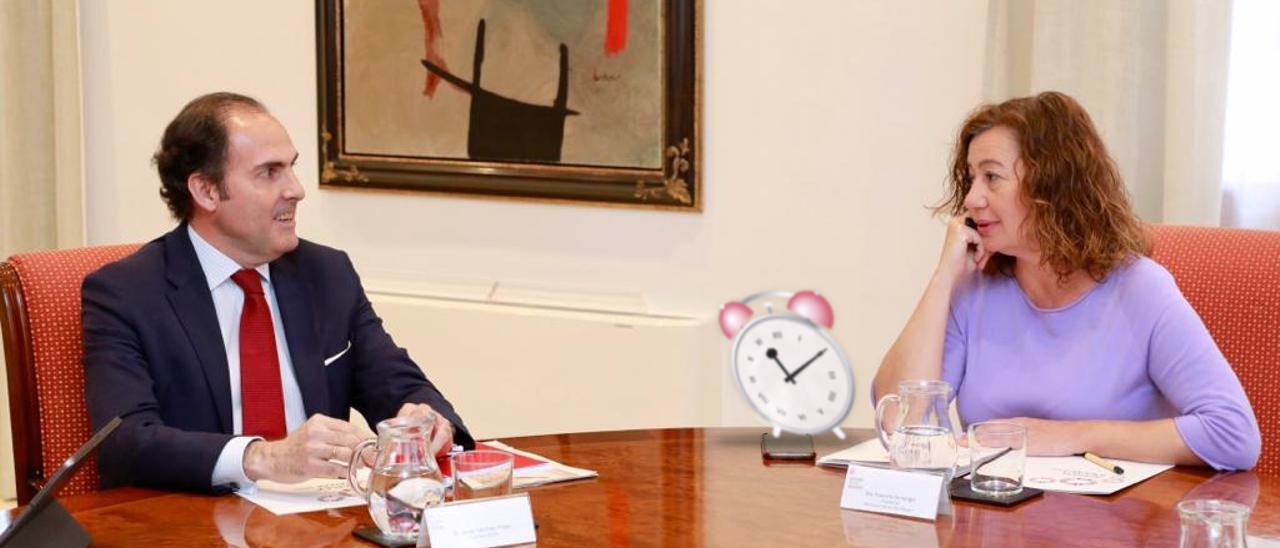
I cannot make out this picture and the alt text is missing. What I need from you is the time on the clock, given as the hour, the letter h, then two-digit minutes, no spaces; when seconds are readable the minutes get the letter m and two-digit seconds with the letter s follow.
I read 11h10
